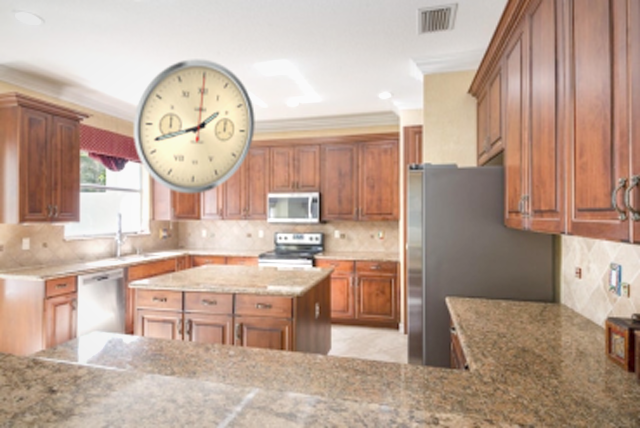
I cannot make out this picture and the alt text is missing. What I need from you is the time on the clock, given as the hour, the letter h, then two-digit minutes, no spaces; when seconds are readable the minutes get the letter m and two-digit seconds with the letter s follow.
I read 1h42
